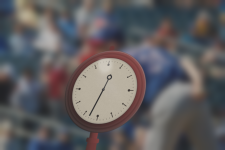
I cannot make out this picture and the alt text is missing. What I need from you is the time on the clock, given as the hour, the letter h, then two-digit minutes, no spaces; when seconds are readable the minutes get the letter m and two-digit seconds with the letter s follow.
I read 12h33
